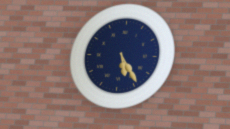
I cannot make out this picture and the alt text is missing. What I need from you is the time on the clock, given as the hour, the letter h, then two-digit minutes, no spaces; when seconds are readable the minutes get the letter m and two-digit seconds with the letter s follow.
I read 5h24
